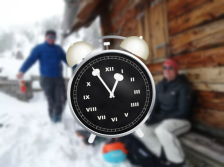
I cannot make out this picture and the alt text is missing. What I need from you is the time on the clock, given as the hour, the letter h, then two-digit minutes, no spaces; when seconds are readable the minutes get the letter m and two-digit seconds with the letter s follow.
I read 12h55
